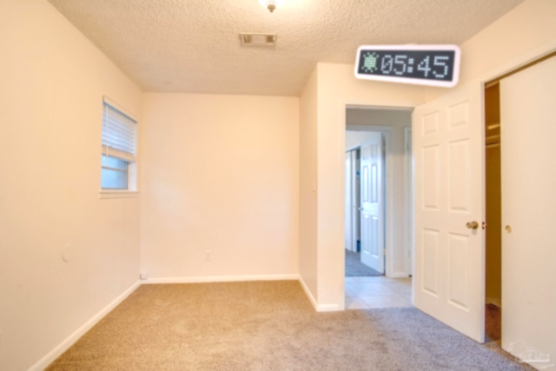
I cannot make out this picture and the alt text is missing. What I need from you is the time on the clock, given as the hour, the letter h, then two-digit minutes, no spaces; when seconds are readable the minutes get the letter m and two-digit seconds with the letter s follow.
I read 5h45
